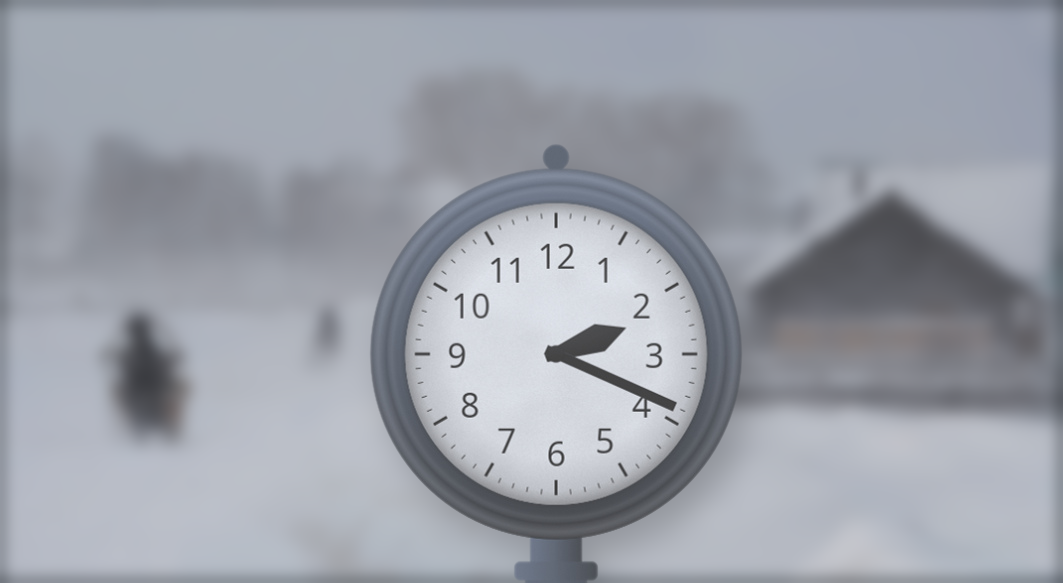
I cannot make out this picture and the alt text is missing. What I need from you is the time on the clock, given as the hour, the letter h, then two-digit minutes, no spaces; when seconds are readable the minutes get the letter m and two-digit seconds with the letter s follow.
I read 2h19
